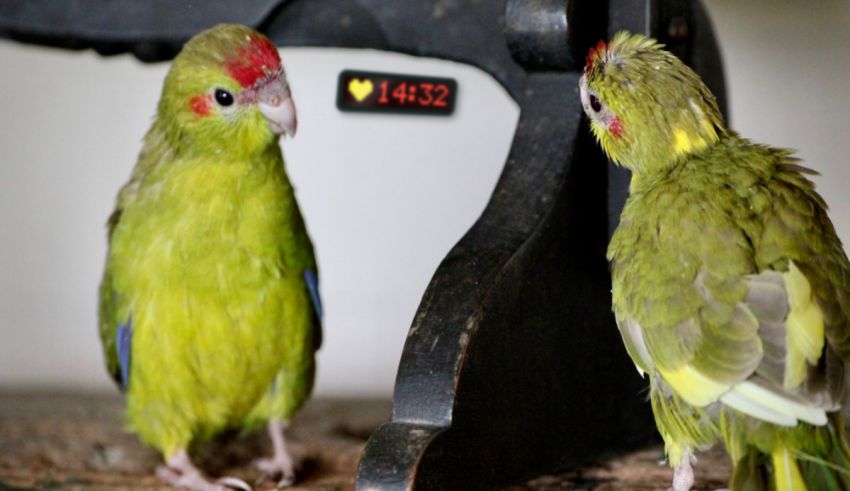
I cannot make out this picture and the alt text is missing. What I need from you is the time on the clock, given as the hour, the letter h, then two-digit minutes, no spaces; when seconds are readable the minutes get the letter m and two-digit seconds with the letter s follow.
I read 14h32
